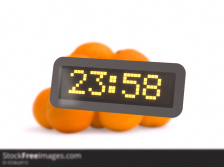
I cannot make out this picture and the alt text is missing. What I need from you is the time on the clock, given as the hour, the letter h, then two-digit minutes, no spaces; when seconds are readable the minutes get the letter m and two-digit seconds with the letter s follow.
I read 23h58
